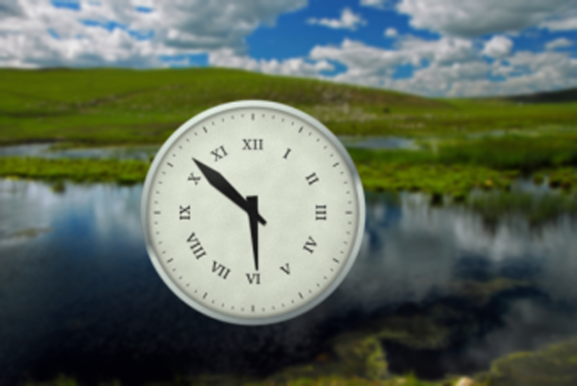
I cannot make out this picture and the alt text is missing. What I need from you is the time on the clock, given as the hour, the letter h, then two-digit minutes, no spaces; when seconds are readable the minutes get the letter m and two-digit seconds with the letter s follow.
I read 5h52
